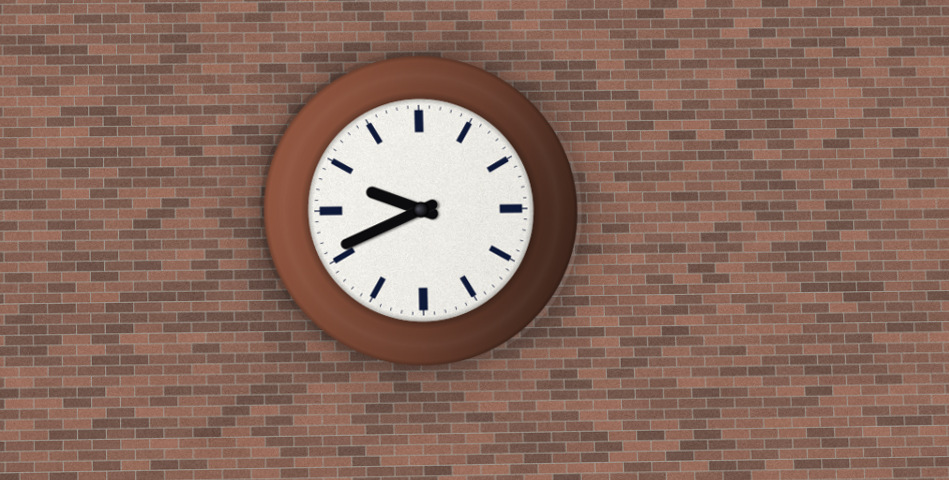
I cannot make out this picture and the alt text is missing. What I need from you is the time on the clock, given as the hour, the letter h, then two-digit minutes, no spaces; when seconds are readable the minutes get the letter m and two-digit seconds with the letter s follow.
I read 9h41
